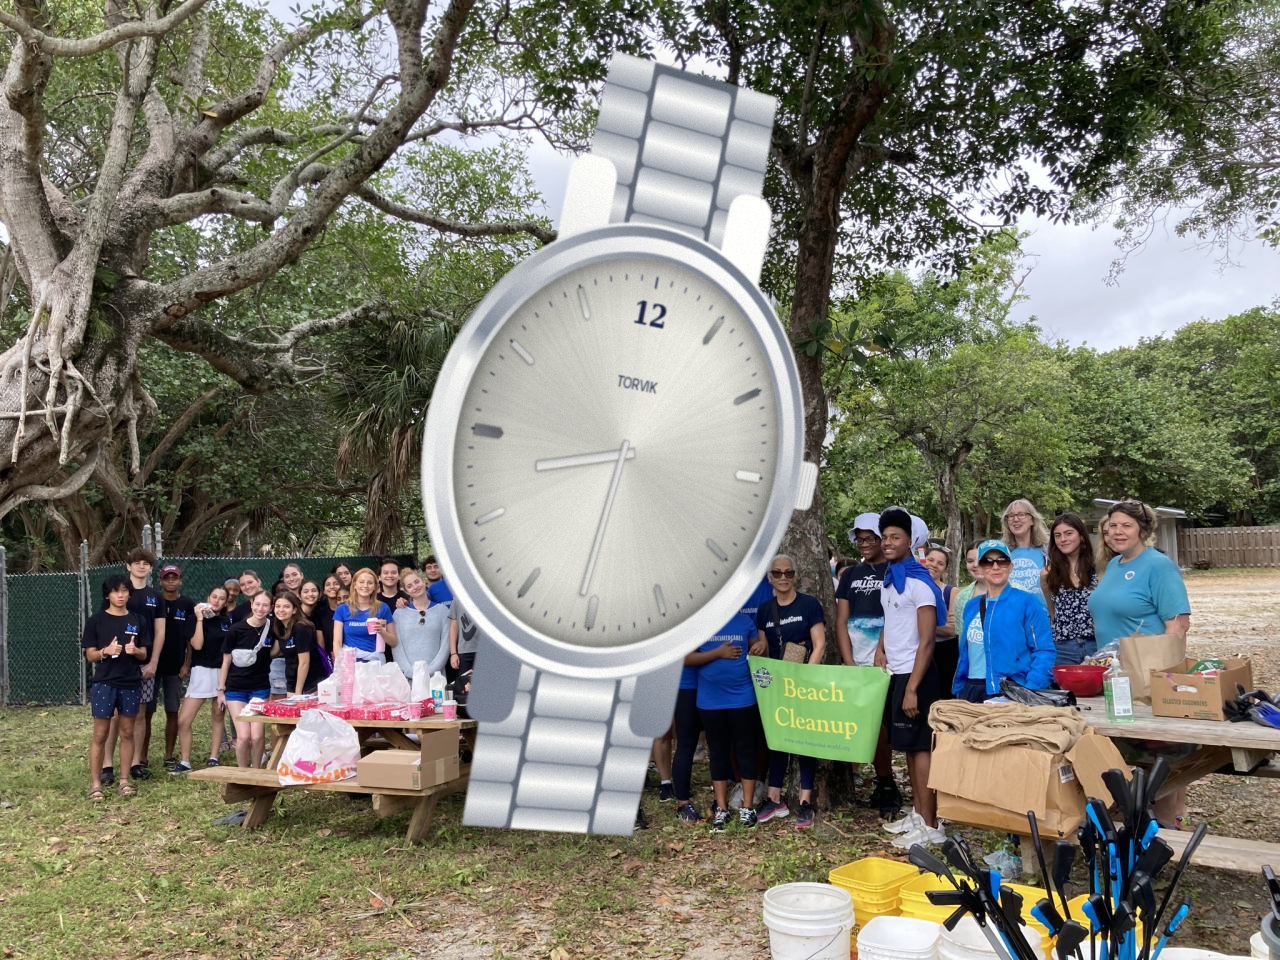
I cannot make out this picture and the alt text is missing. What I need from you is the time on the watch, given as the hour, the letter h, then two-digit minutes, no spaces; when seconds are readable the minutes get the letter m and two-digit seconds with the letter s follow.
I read 8h31
